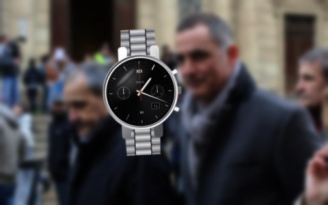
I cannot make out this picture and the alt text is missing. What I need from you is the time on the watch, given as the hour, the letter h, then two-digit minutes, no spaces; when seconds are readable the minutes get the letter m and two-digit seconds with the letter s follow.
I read 1h19
